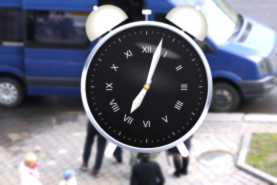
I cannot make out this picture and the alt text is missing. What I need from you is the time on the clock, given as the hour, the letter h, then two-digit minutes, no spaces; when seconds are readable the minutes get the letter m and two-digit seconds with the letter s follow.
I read 7h03
